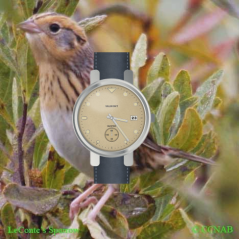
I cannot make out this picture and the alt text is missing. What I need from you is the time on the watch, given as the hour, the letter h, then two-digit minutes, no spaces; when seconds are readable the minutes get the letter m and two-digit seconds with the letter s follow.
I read 3h24
